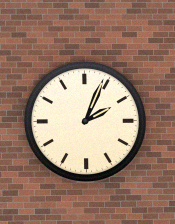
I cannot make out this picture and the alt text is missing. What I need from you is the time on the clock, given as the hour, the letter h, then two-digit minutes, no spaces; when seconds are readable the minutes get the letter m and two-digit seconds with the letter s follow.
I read 2h04
